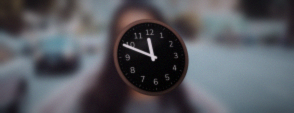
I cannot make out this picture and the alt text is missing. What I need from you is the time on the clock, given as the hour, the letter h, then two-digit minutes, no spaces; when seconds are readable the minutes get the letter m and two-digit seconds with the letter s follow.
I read 11h49
